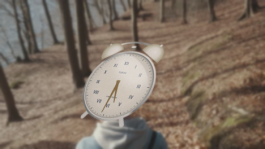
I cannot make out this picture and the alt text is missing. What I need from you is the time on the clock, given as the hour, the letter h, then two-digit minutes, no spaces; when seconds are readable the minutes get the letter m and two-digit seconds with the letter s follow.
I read 5h31
